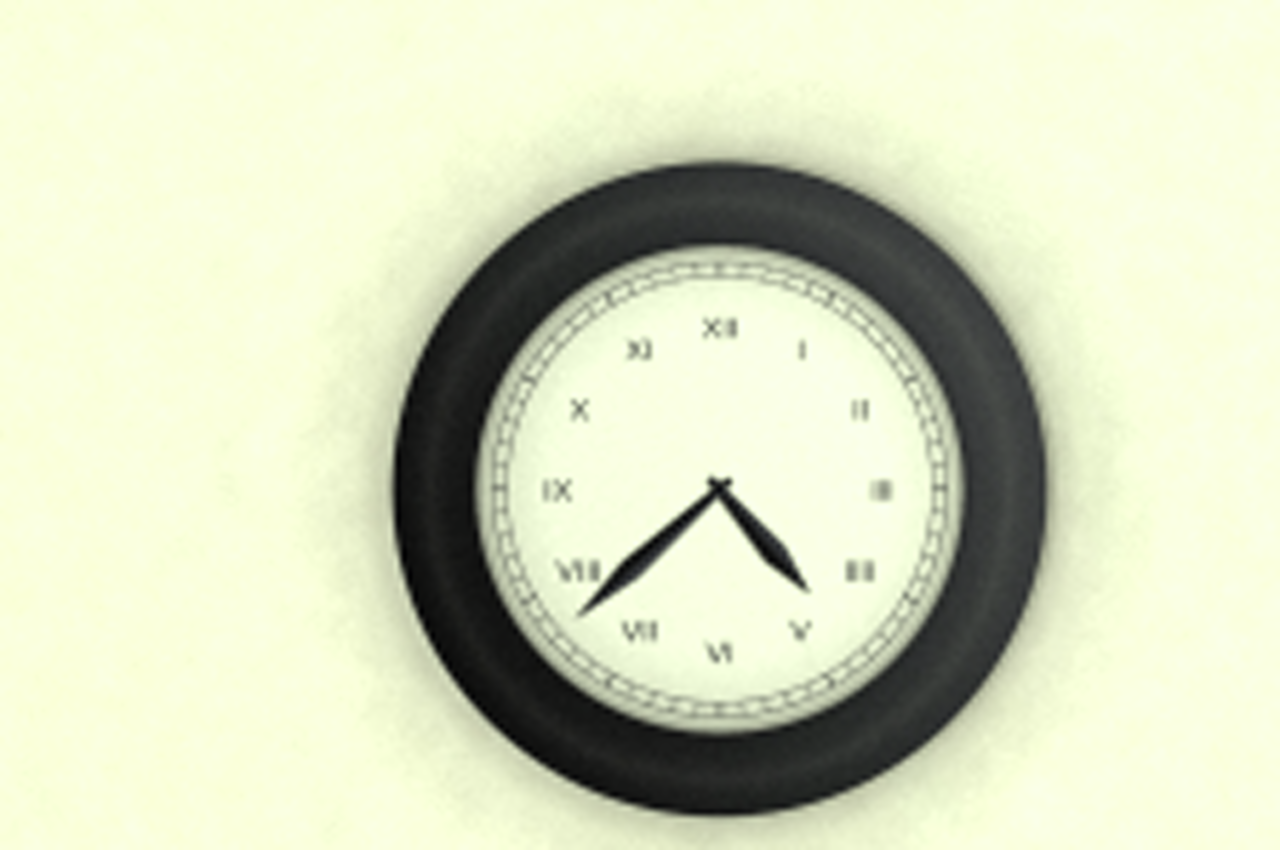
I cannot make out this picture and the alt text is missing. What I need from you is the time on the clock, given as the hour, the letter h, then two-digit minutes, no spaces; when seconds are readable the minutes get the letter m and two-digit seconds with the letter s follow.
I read 4h38
